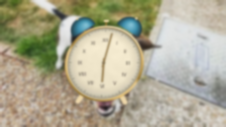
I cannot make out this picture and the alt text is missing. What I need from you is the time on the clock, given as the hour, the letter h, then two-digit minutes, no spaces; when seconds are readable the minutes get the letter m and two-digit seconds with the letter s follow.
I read 6h02
